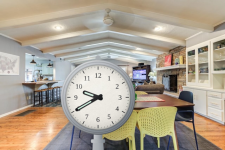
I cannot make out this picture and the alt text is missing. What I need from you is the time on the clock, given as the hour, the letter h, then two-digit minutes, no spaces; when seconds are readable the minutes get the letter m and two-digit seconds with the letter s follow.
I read 9h40
